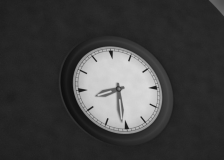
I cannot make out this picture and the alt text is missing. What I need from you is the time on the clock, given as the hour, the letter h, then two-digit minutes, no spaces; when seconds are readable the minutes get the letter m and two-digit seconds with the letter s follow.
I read 8h31
